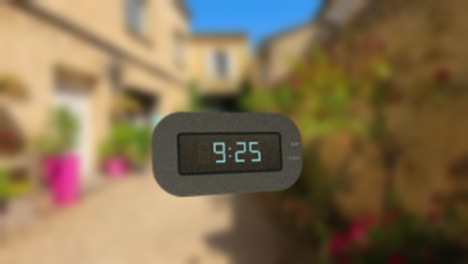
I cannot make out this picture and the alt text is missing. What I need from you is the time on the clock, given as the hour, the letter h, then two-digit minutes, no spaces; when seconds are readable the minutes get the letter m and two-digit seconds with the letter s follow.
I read 9h25
